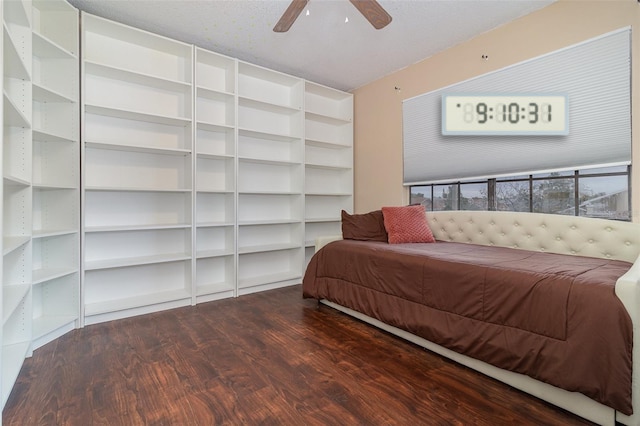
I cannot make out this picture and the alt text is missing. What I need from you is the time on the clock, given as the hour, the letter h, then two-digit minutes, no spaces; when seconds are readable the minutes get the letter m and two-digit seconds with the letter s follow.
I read 9h10m31s
